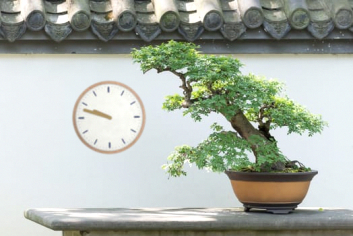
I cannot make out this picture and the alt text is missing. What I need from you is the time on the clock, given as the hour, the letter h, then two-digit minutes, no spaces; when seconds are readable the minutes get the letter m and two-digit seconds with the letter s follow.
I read 9h48
